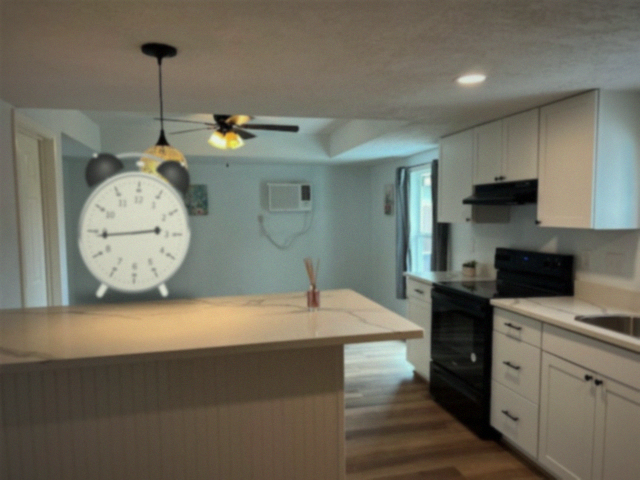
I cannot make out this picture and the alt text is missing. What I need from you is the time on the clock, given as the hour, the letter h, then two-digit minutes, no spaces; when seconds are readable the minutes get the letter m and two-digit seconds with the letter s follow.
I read 2h44
